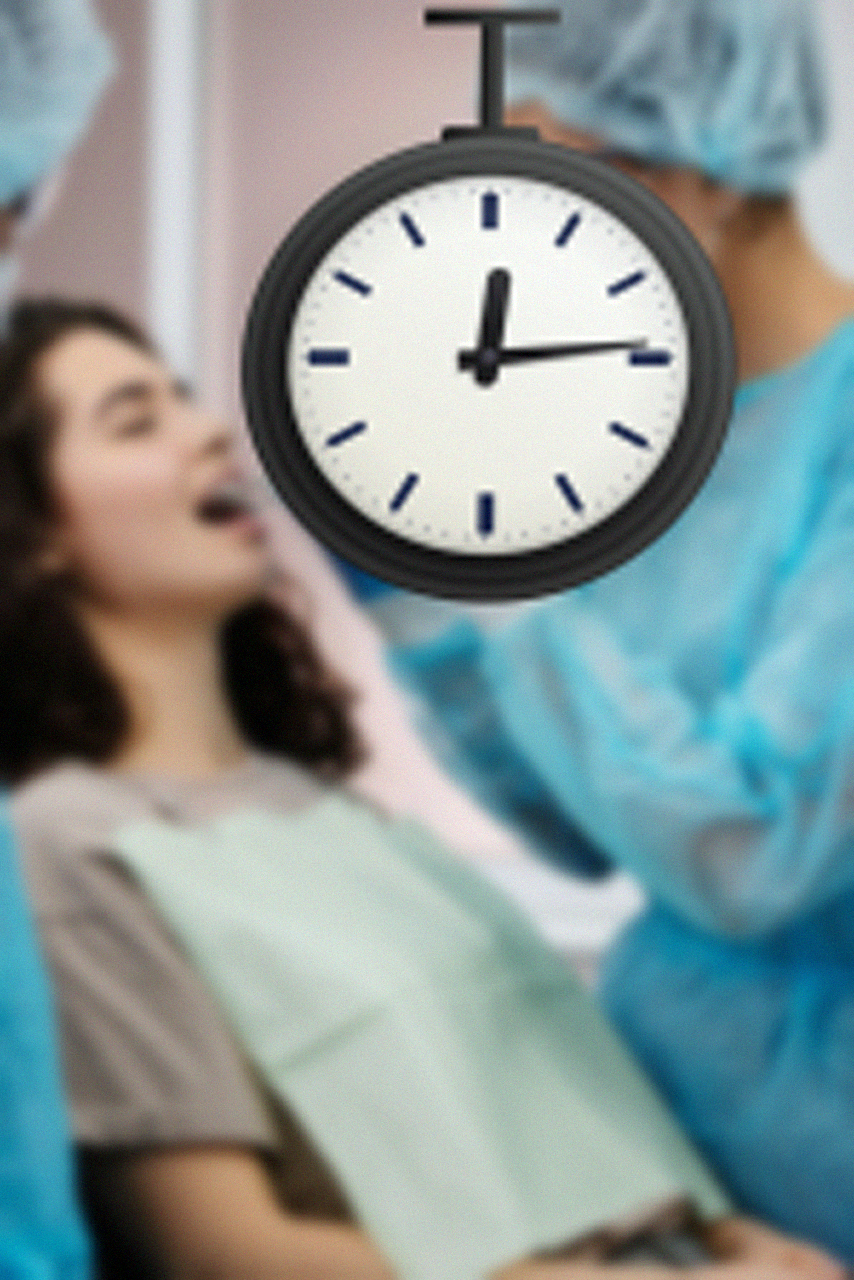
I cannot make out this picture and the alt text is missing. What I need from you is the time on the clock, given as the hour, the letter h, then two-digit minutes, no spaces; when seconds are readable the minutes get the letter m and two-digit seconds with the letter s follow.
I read 12h14
